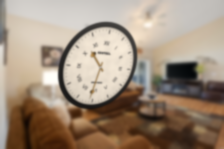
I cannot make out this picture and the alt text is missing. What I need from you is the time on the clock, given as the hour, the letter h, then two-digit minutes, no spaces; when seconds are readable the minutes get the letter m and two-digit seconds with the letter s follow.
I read 10h31
